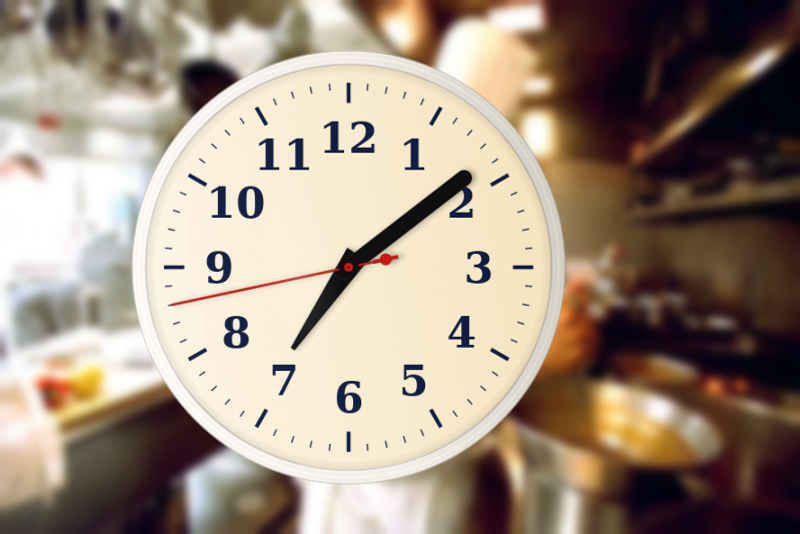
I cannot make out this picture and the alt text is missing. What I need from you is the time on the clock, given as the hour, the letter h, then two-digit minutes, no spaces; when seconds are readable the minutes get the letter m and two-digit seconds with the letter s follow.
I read 7h08m43s
